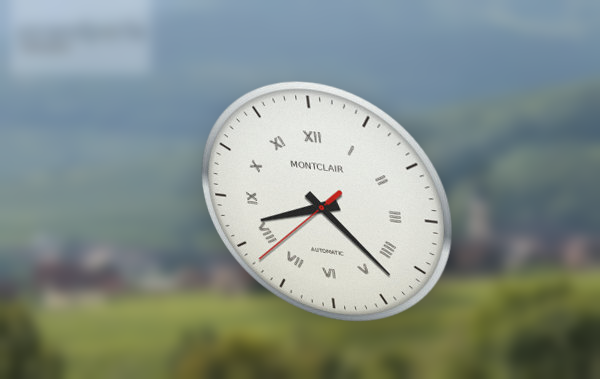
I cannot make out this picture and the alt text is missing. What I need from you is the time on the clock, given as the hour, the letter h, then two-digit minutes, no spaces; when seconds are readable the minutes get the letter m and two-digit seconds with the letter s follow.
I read 8h22m38s
